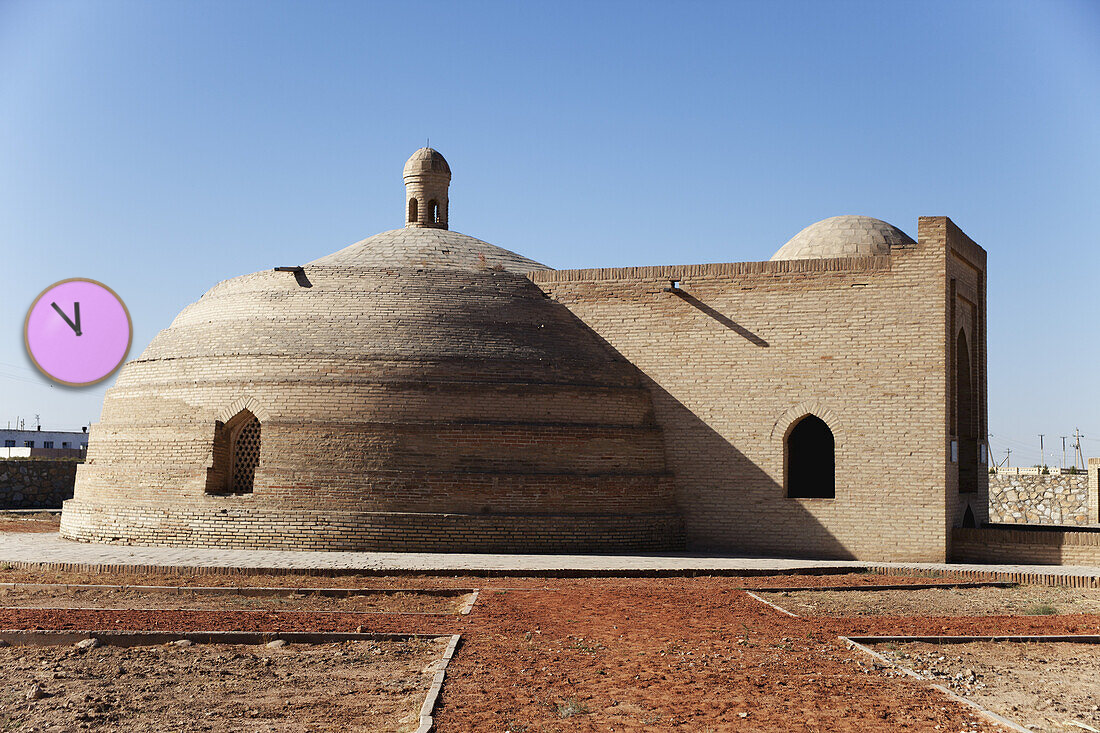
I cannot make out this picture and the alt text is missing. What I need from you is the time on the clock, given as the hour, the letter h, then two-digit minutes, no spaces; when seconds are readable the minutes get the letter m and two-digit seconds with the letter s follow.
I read 11h53
